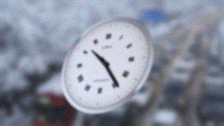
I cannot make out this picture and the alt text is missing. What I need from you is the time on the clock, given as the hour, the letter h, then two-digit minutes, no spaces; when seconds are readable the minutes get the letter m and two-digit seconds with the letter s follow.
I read 10h24
